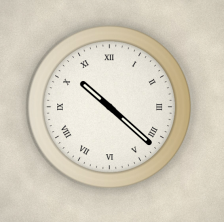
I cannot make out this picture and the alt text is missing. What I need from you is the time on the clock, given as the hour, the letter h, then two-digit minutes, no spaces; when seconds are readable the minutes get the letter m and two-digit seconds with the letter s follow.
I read 10h22
